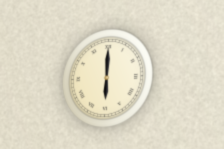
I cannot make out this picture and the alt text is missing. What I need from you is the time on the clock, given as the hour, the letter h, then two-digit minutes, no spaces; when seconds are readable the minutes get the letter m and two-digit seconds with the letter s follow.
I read 6h00
